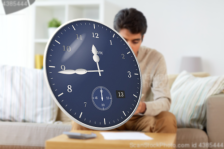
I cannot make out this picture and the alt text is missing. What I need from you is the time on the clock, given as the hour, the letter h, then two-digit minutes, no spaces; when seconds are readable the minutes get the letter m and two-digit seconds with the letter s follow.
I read 11h44
